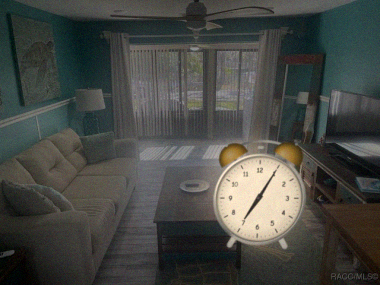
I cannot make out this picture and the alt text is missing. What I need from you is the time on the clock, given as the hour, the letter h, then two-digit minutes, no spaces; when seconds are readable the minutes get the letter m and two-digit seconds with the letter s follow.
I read 7h05
